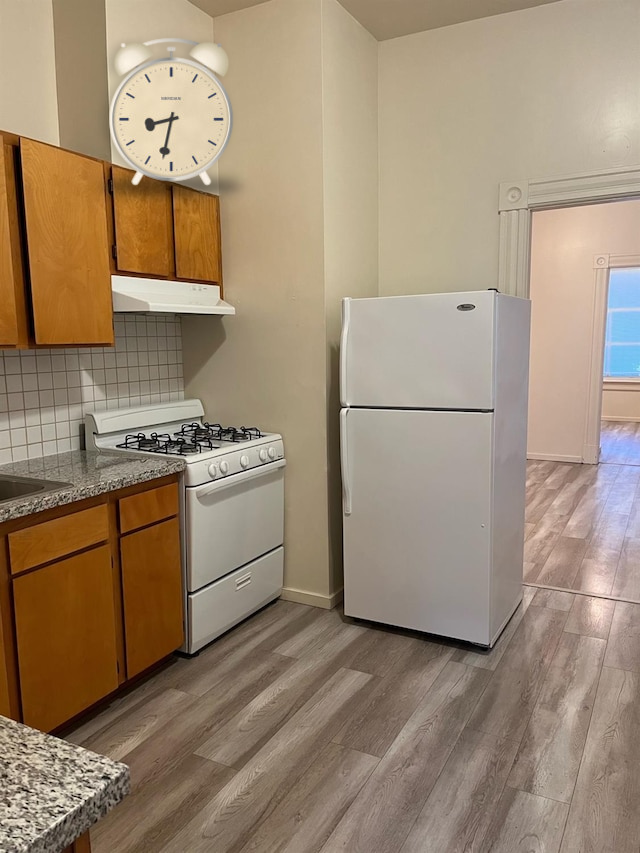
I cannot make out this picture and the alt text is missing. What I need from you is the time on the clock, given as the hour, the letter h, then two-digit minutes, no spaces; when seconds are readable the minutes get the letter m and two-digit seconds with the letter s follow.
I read 8h32
